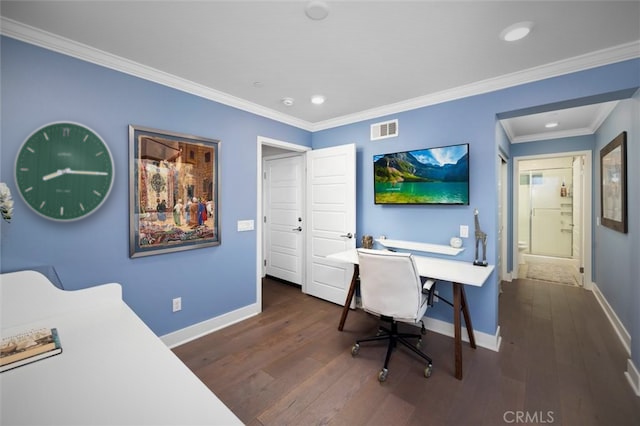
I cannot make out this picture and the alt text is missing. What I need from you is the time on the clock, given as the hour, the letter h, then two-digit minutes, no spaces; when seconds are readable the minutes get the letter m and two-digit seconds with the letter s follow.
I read 8h15
